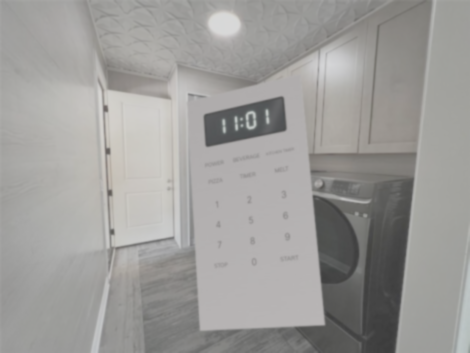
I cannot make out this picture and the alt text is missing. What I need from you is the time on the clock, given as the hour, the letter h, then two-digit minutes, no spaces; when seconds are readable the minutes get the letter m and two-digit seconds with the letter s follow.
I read 11h01
